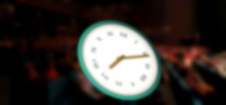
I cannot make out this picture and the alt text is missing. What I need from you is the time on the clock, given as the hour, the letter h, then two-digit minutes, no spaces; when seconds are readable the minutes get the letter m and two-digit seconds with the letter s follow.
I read 7h11
